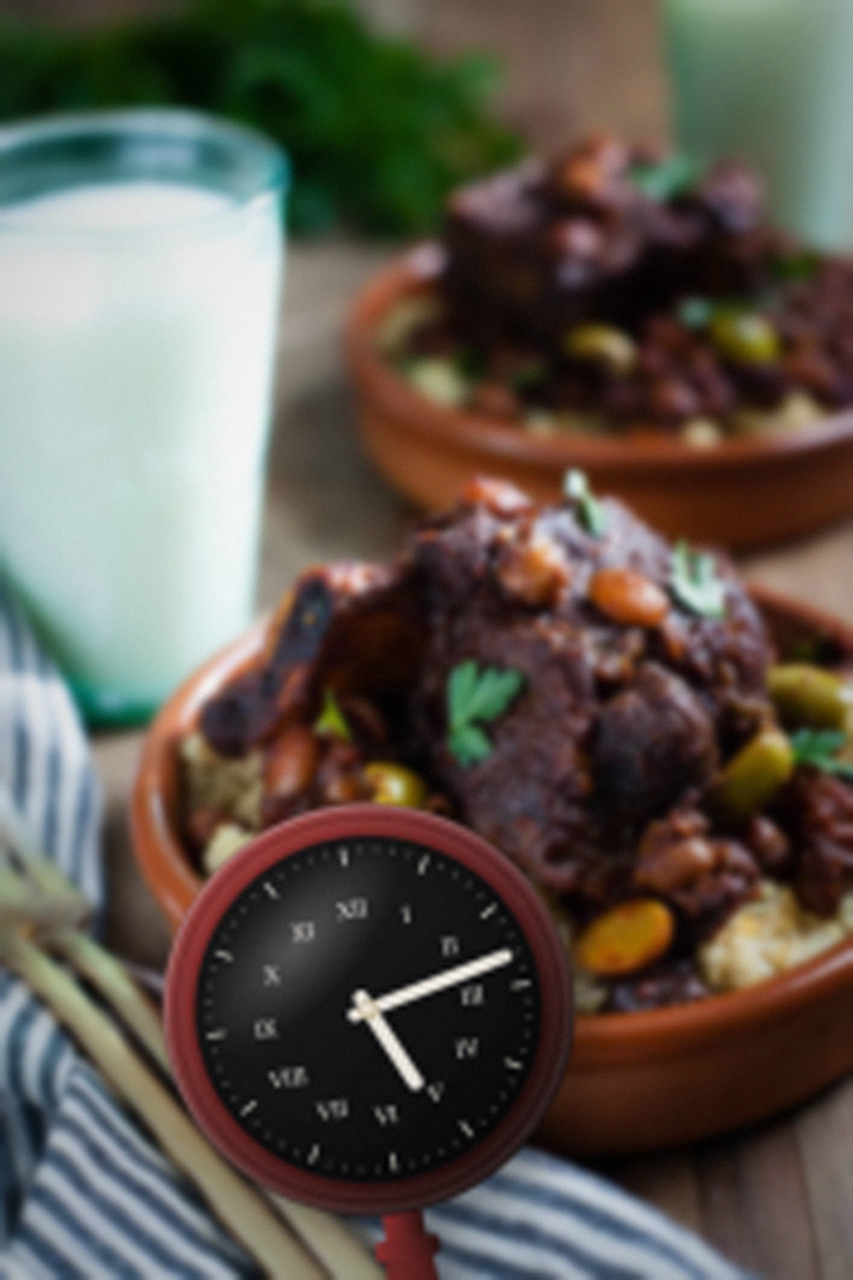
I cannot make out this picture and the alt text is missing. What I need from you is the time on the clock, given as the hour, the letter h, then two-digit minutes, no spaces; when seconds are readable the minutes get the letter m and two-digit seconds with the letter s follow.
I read 5h13
